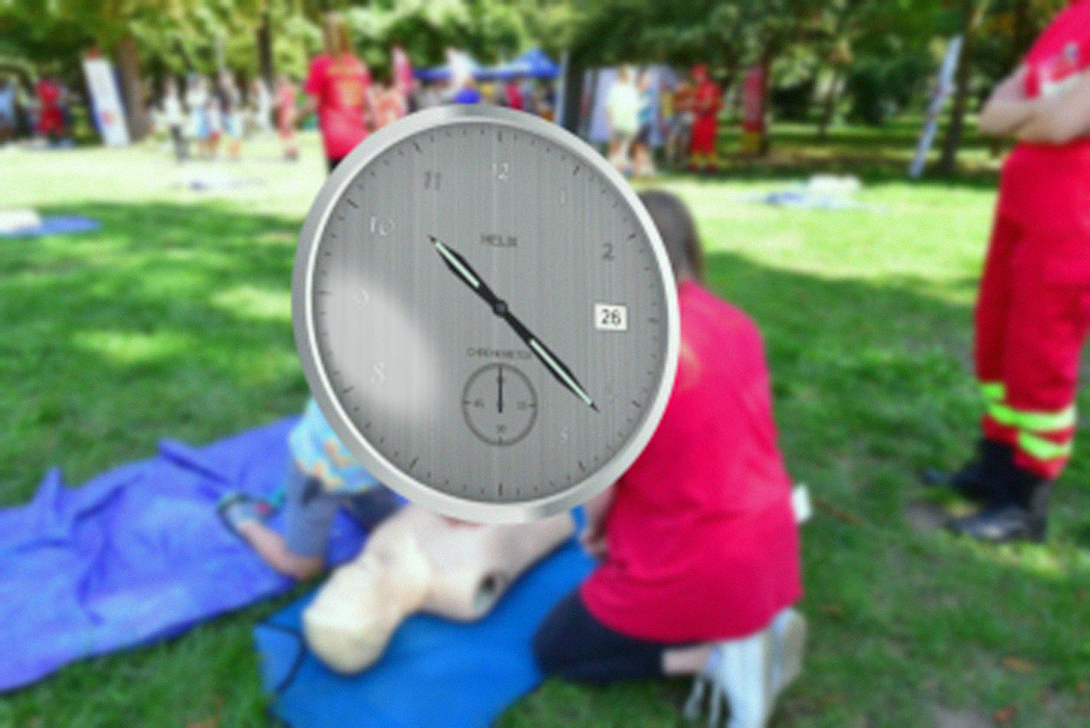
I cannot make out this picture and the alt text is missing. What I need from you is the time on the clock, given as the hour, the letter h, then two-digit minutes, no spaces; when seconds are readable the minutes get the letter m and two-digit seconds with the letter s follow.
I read 10h22
